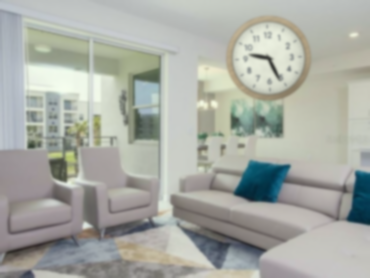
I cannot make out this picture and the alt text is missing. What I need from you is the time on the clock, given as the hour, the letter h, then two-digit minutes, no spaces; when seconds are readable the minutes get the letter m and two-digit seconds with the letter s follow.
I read 9h26
